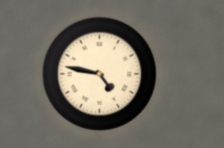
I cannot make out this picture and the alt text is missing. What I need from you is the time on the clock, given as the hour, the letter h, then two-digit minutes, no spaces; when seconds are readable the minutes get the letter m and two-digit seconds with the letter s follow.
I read 4h47
